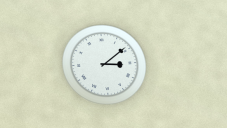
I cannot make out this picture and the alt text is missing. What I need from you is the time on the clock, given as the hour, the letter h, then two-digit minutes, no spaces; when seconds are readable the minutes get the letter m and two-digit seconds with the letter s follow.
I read 3h09
